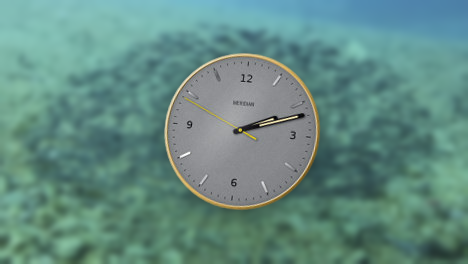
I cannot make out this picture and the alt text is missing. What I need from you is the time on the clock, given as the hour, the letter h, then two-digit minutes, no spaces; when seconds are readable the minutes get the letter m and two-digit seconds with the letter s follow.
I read 2h11m49s
